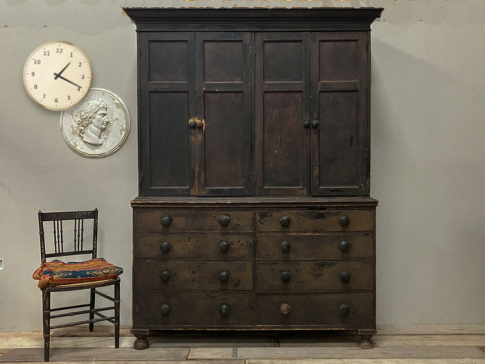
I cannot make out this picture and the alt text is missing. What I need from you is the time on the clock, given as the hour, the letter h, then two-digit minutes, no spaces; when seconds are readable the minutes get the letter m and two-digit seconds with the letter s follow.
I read 1h19
